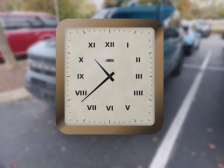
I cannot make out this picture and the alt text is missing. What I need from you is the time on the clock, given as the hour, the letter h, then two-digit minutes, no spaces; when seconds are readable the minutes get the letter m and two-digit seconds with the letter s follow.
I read 10h38
